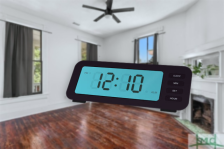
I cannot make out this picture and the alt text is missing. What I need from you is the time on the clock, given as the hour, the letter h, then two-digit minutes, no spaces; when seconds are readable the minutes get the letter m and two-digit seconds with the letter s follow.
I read 12h10
